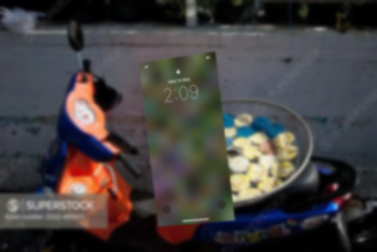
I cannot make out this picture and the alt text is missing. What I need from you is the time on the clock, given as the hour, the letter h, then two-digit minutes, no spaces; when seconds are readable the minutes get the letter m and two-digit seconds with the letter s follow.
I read 2h09
